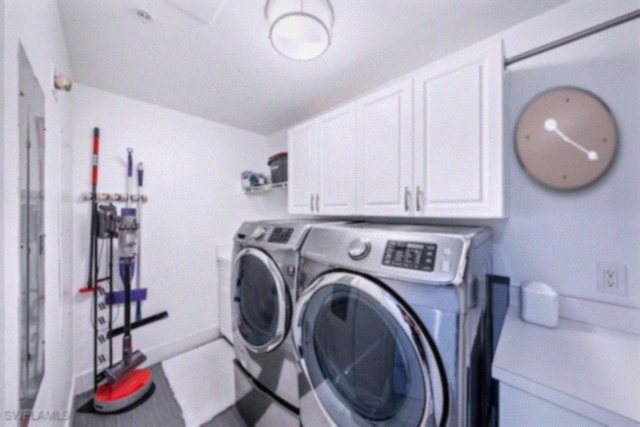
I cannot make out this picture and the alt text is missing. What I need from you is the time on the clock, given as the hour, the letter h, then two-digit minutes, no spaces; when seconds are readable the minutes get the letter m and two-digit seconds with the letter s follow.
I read 10h20
